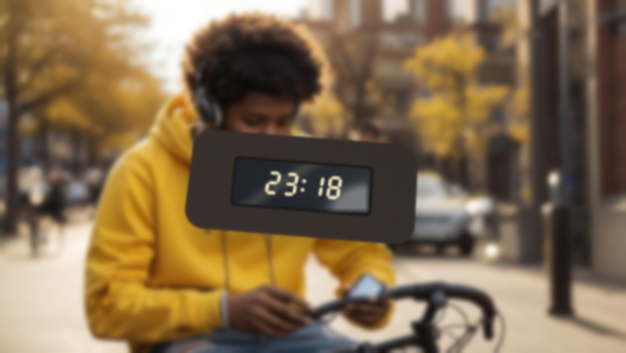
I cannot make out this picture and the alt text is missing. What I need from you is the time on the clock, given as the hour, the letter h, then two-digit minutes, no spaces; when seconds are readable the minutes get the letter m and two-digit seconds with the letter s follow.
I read 23h18
